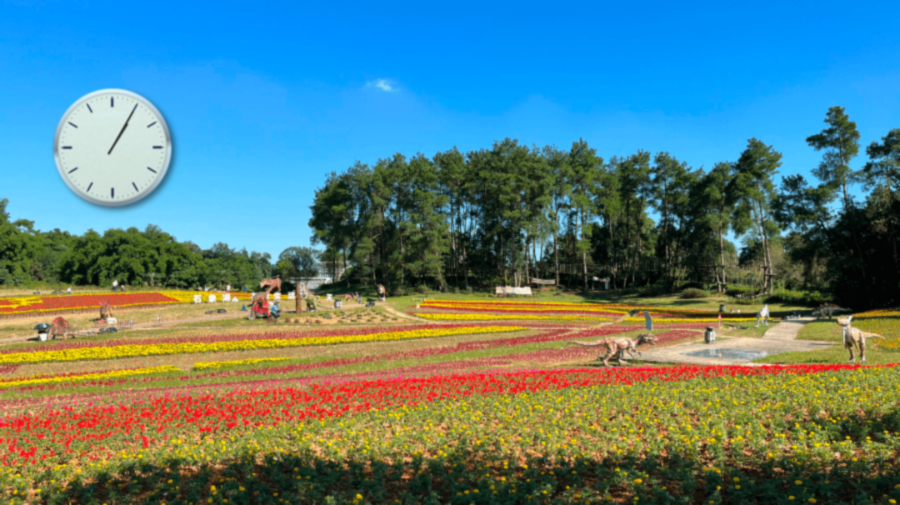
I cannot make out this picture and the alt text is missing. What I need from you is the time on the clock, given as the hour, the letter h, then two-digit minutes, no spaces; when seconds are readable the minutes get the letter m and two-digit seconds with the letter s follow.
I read 1h05
